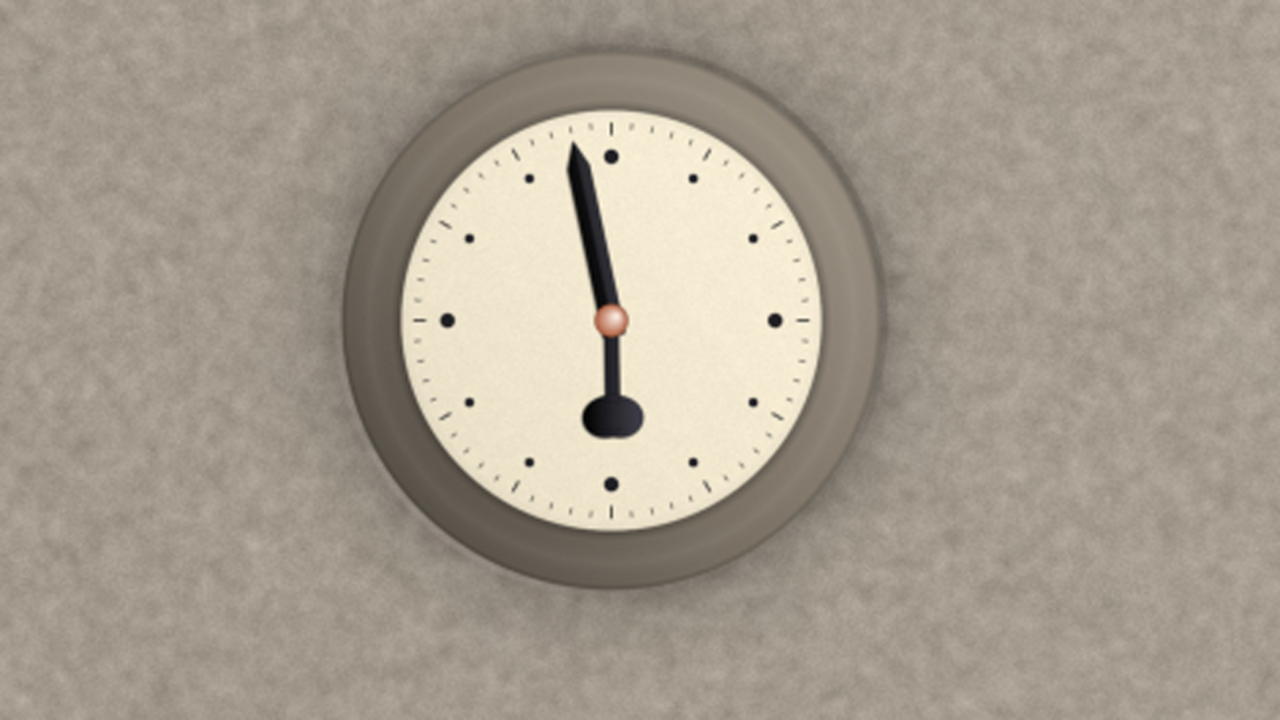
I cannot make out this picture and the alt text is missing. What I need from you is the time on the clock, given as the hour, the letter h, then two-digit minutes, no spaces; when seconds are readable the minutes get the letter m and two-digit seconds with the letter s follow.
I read 5h58
